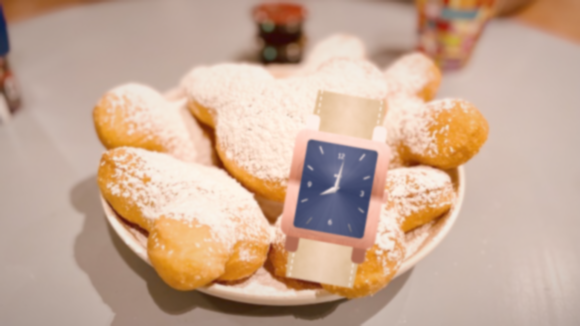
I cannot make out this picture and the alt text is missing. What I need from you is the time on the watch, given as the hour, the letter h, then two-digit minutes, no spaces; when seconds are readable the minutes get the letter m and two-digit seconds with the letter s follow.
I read 8h01
